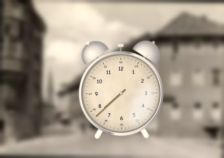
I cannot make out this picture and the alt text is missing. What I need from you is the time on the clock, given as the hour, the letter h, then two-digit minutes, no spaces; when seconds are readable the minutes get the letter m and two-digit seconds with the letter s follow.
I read 7h38
